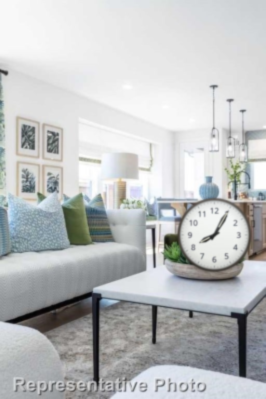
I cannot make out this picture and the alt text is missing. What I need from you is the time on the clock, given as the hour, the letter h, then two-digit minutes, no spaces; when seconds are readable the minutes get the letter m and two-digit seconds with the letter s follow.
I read 8h05
